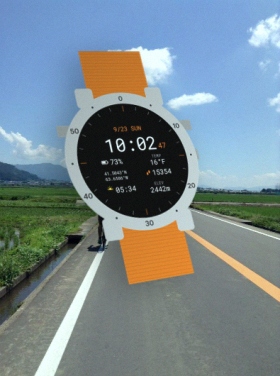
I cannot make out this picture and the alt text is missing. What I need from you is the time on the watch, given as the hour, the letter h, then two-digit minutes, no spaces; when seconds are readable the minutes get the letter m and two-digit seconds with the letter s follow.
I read 10h02m47s
